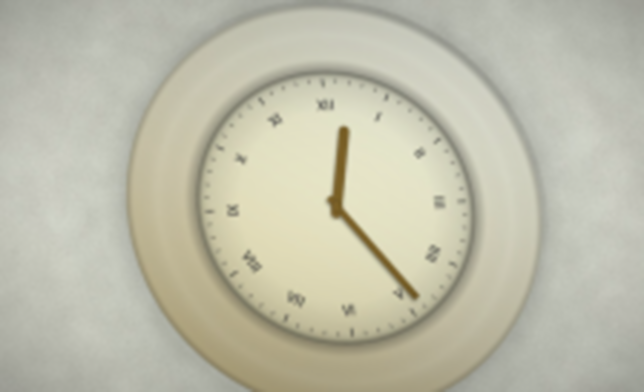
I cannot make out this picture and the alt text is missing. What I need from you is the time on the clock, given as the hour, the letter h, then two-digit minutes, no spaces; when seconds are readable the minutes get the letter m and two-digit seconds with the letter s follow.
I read 12h24
